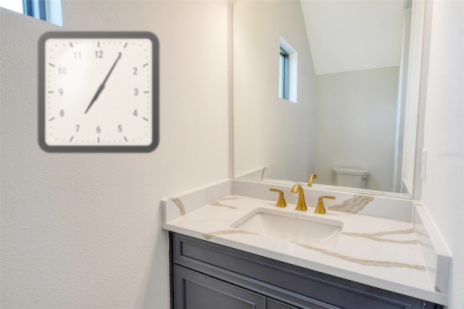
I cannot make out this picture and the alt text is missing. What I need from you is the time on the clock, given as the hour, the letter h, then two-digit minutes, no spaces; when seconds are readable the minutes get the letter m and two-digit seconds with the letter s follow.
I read 7h05
